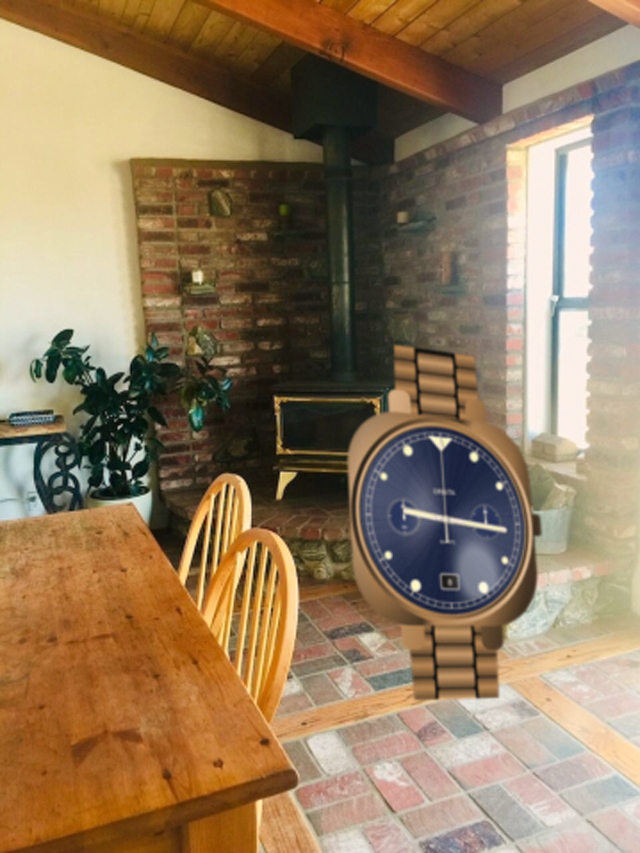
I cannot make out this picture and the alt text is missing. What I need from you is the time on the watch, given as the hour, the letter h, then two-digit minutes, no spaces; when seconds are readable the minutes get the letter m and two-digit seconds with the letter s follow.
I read 9h16
